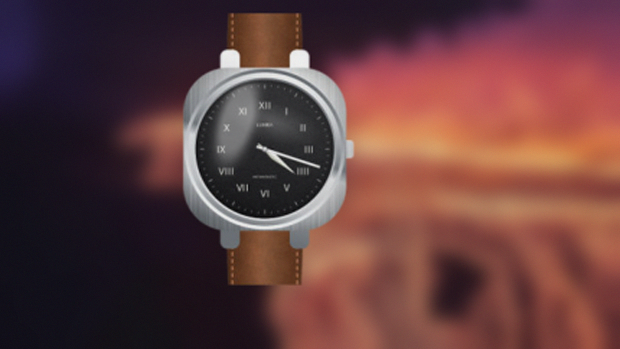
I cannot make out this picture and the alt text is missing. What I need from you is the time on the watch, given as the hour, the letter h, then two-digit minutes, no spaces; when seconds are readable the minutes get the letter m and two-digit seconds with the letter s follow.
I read 4h18
